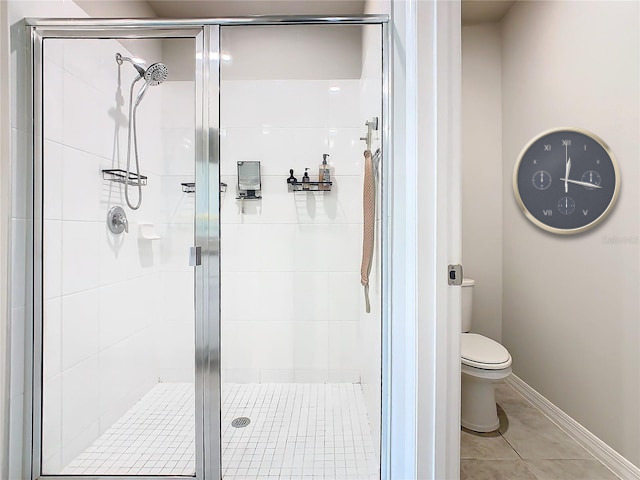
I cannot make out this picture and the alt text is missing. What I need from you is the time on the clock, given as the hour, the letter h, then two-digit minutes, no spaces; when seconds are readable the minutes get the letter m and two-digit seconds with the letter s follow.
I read 12h17
